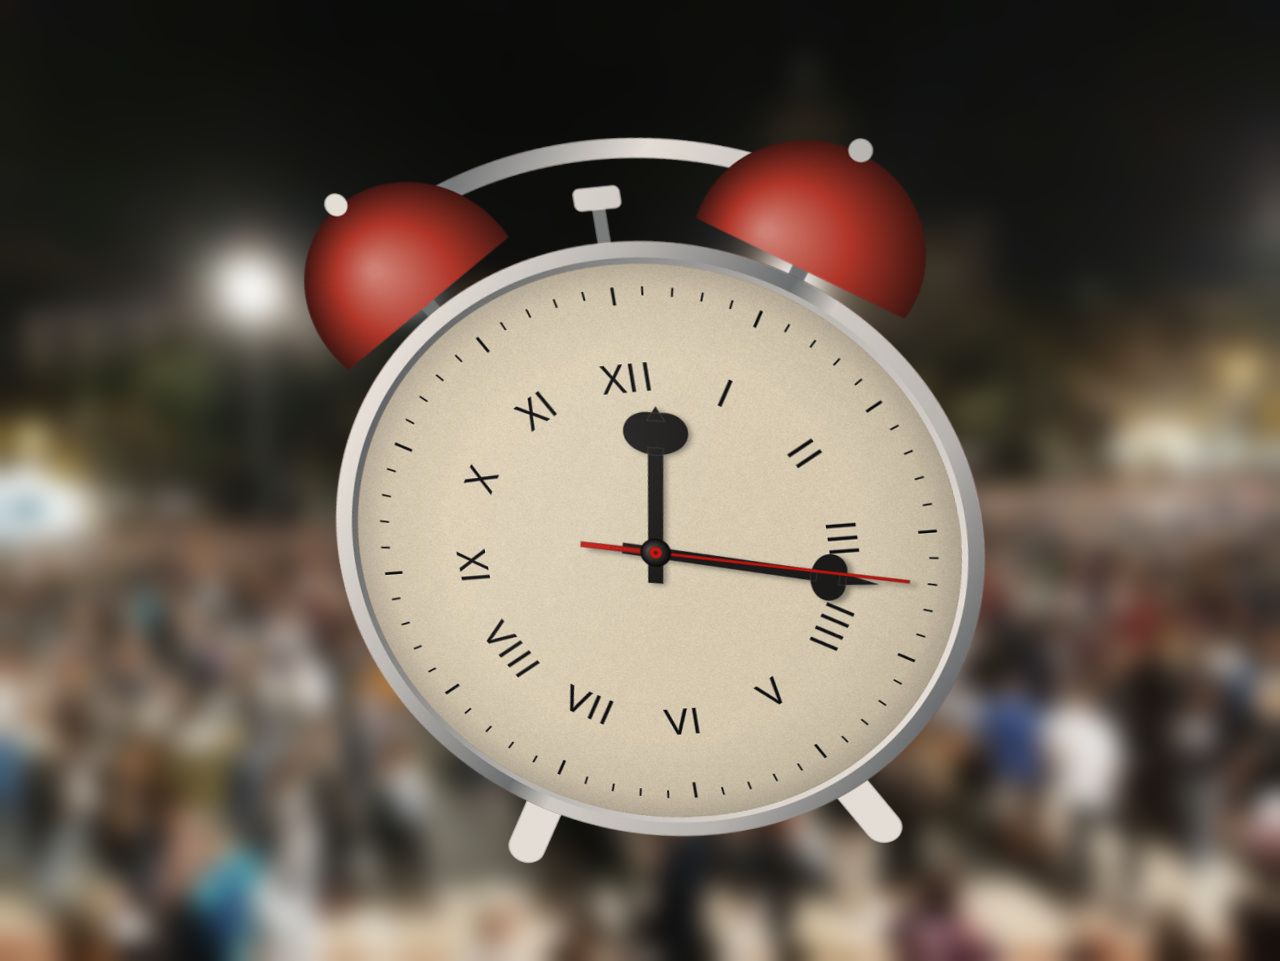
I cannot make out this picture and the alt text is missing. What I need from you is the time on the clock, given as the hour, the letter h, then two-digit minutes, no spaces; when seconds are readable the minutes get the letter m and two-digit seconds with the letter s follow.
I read 12h17m17s
